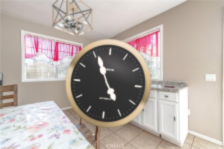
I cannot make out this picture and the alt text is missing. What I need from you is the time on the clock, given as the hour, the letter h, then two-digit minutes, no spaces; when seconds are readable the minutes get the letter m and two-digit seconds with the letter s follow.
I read 4h56
